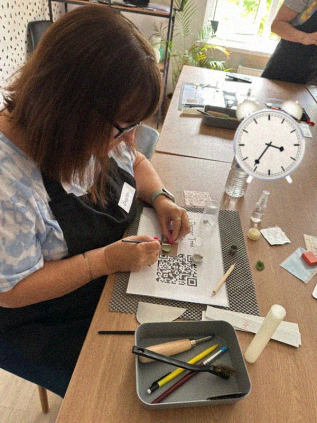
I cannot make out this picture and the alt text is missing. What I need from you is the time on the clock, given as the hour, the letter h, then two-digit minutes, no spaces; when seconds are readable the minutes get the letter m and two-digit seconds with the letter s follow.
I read 3h36
